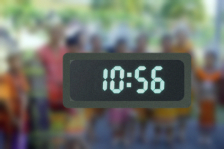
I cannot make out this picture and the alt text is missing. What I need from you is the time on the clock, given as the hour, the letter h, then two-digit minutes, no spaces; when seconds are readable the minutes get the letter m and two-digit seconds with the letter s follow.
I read 10h56
